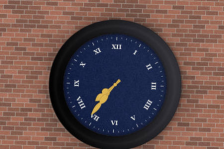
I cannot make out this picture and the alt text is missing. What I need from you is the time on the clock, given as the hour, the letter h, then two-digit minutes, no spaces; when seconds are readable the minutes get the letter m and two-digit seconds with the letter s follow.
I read 7h36
